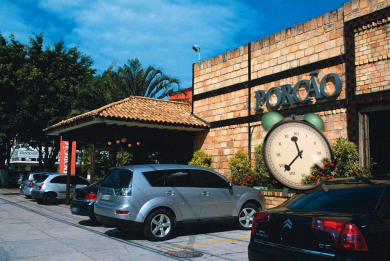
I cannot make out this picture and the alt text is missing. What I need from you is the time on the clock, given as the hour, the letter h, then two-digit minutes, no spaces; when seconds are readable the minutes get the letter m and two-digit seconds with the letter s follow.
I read 11h38
